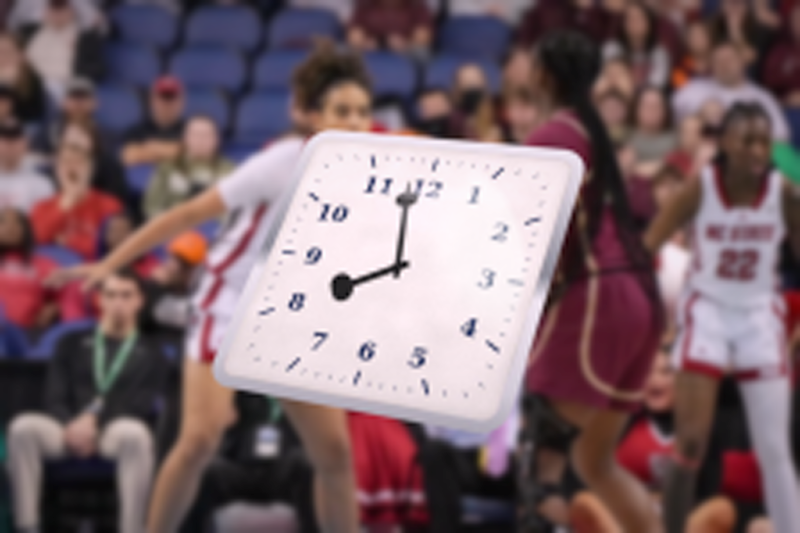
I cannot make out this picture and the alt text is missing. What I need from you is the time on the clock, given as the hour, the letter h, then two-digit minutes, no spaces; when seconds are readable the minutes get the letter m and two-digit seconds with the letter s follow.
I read 7h58
